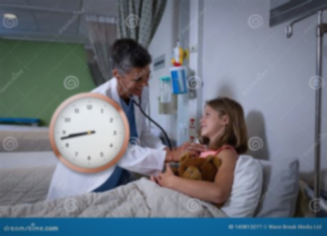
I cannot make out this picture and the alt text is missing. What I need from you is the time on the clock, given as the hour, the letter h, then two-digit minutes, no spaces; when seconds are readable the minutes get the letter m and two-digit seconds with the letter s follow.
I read 8h43
